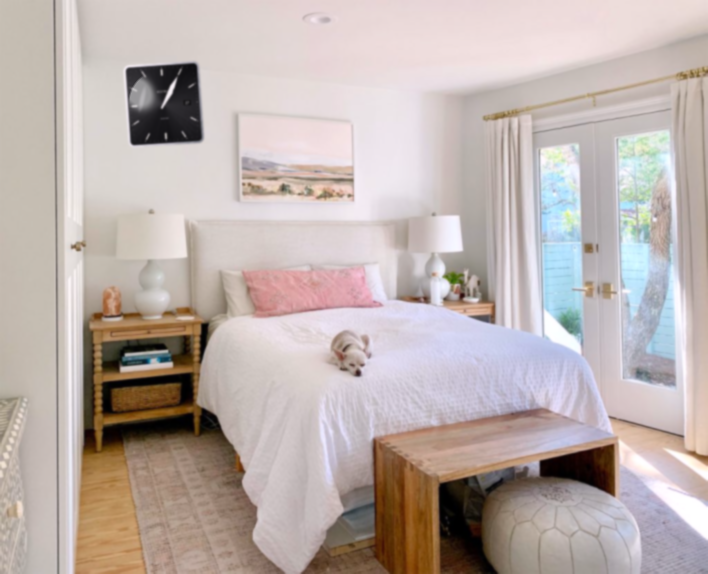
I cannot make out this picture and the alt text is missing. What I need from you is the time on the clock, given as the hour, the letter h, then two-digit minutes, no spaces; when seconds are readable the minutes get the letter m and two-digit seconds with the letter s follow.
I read 1h05
